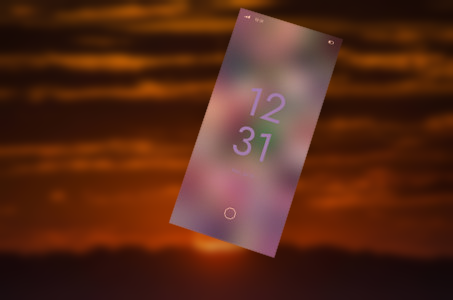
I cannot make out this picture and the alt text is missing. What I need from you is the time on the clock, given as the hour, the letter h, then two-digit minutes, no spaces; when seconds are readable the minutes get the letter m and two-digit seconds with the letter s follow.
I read 12h31
